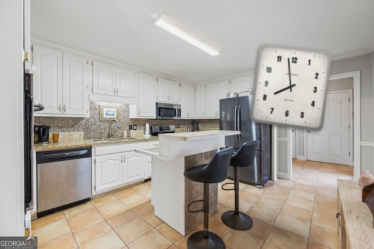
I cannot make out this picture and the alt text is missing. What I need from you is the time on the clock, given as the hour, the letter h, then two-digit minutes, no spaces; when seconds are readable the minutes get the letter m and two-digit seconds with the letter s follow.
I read 7h58
